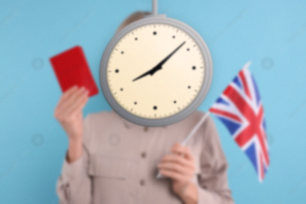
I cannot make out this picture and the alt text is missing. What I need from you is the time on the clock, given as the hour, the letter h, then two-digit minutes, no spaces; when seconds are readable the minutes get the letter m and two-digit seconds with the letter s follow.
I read 8h08
